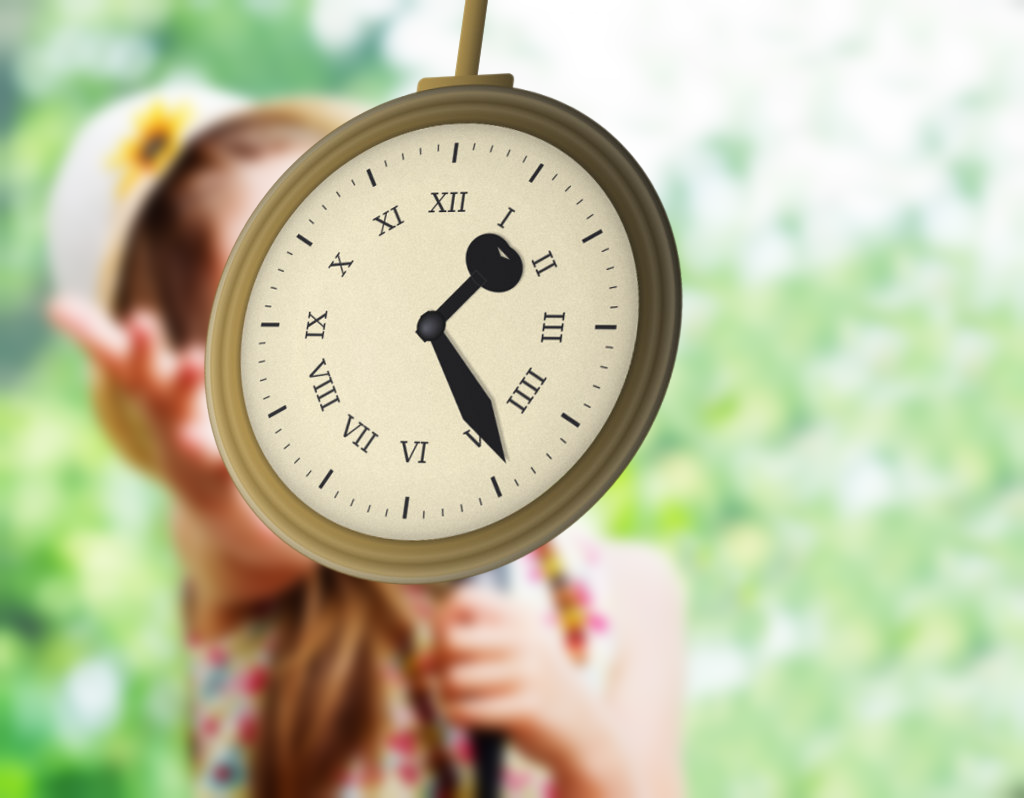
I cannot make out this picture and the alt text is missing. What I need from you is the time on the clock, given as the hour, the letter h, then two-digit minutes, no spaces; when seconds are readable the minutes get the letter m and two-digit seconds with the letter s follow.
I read 1h24
